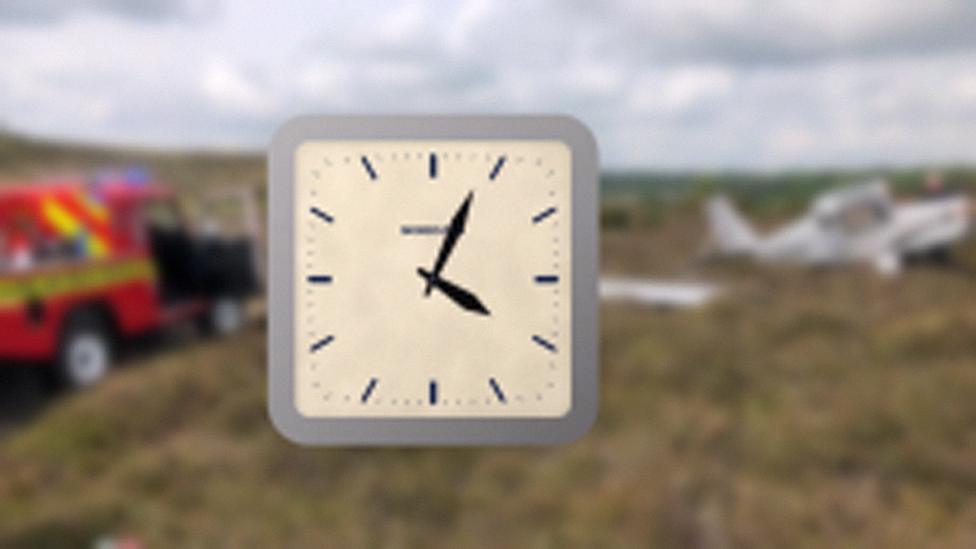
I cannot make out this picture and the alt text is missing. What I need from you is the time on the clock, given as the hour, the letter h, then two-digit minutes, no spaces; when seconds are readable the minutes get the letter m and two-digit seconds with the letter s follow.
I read 4h04
